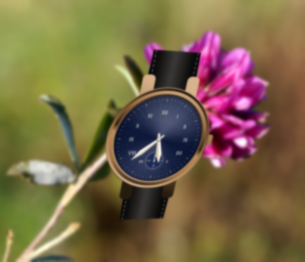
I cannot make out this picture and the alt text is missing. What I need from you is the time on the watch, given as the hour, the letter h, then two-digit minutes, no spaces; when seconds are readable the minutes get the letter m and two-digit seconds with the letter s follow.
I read 5h38
